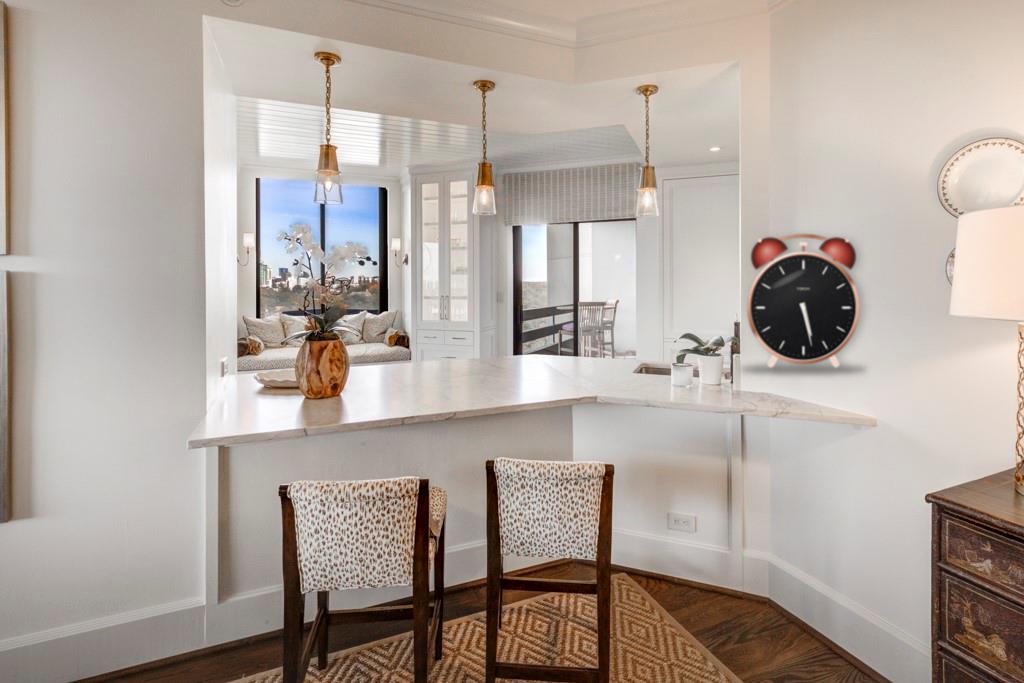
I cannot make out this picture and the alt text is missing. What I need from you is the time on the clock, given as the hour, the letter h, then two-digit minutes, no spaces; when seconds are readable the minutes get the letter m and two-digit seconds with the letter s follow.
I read 5h28
